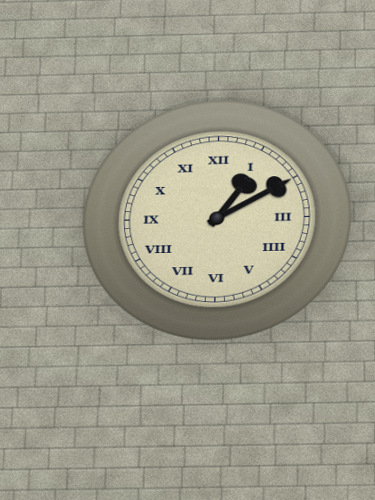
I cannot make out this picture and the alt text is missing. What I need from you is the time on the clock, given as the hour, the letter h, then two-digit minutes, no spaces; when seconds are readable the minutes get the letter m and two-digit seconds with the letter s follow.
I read 1h10
